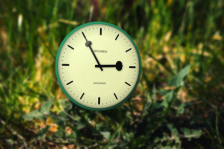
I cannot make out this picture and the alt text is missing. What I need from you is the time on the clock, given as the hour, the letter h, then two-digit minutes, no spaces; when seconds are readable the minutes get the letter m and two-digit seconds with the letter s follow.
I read 2h55
